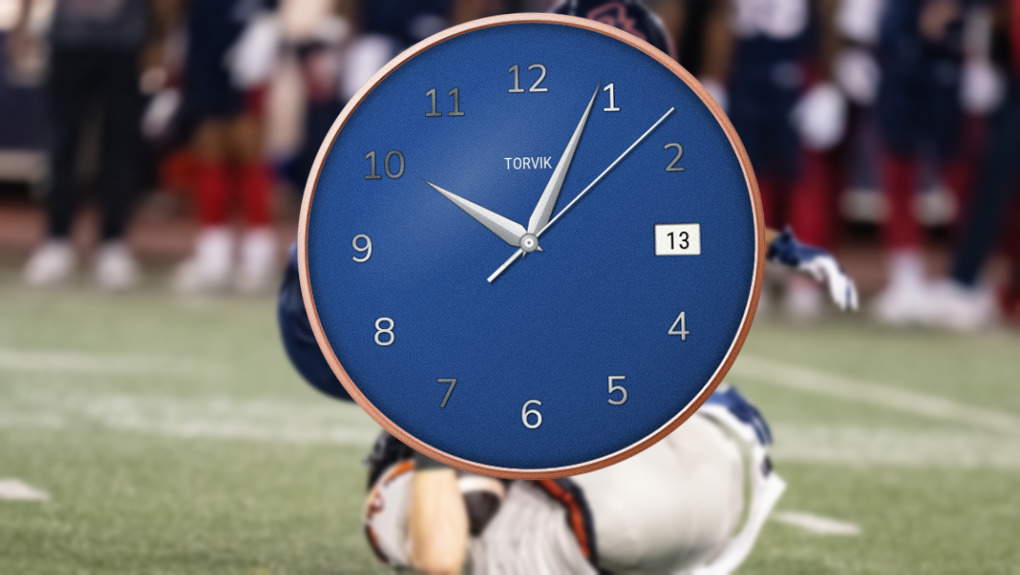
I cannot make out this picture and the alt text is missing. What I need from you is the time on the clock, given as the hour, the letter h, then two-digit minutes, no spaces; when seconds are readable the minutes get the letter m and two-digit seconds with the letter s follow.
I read 10h04m08s
